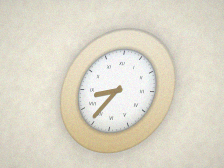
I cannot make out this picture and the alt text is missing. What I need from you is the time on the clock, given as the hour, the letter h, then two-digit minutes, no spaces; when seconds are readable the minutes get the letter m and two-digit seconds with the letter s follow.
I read 8h36
